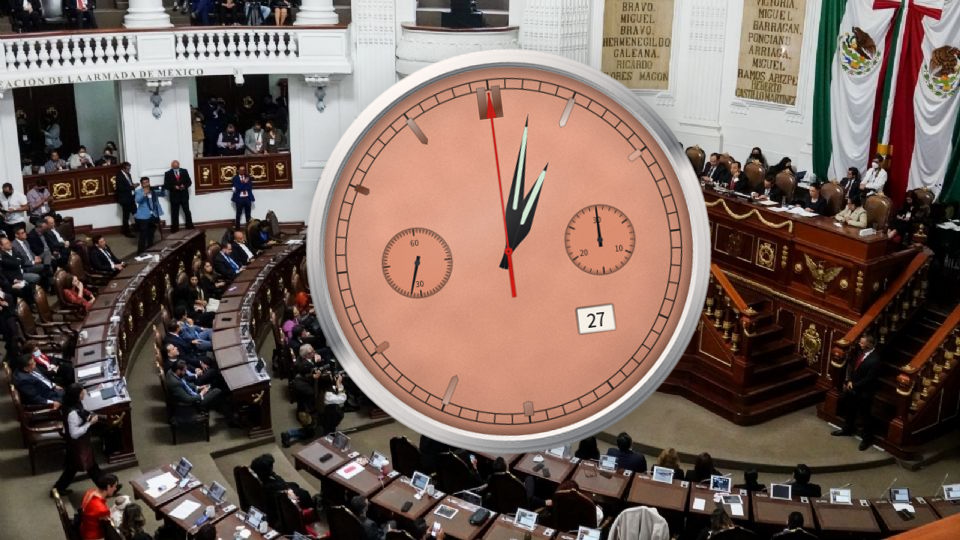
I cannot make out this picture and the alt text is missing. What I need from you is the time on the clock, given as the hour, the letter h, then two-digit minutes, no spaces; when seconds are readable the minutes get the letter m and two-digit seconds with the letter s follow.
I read 1h02m33s
